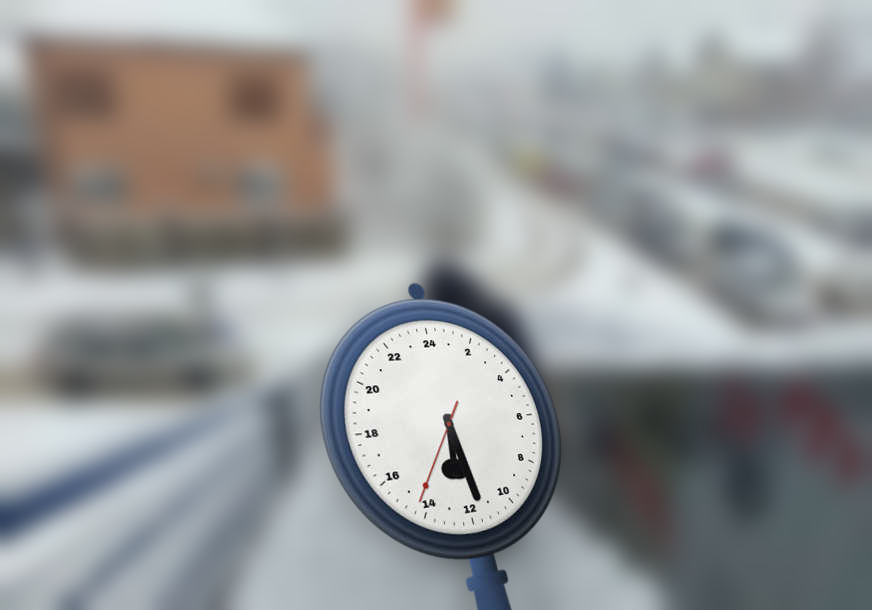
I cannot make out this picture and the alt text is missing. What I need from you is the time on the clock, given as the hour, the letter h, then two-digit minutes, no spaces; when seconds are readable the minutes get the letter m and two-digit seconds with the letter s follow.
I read 12h28m36s
